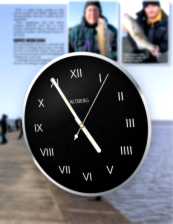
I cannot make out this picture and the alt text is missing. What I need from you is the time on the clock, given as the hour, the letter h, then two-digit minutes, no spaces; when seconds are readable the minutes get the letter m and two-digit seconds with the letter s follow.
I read 4h55m06s
